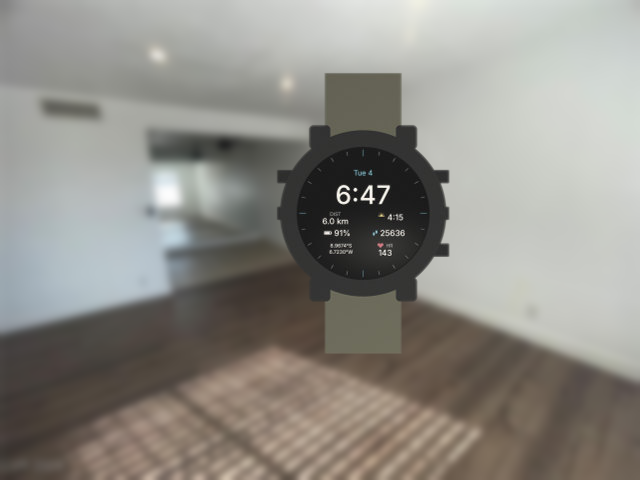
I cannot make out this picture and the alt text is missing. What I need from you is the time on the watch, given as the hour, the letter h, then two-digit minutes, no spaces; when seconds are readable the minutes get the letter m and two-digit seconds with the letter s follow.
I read 6h47
